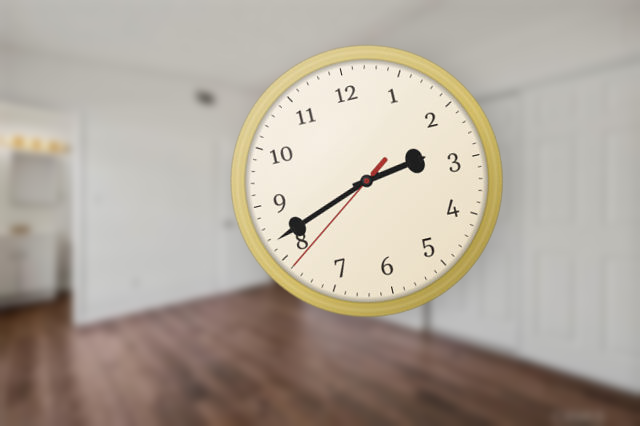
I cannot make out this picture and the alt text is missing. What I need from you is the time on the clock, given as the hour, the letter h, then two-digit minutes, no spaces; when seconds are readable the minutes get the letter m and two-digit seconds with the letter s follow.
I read 2h41m39s
